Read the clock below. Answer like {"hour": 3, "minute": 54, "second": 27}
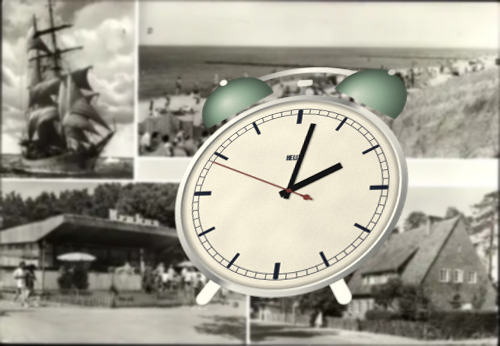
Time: {"hour": 2, "minute": 1, "second": 49}
